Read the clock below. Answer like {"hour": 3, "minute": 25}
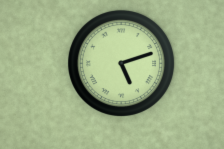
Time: {"hour": 5, "minute": 12}
